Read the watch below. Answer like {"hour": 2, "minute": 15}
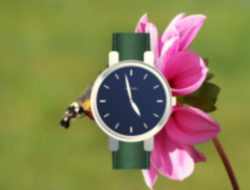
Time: {"hour": 4, "minute": 58}
